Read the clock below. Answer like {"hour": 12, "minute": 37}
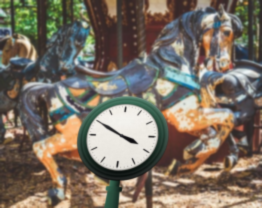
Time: {"hour": 3, "minute": 50}
